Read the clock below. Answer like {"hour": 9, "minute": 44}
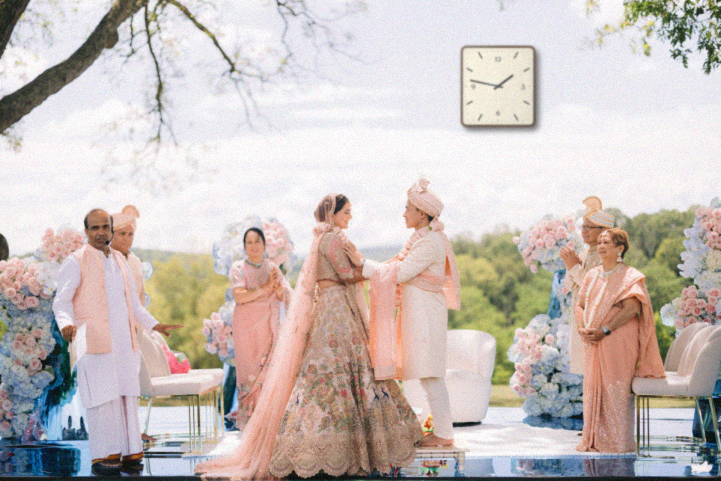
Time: {"hour": 1, "minute": 47}
